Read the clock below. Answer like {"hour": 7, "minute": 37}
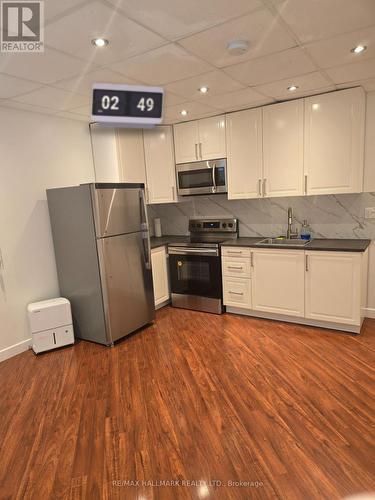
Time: {"hour": 2, "minute": 49}
